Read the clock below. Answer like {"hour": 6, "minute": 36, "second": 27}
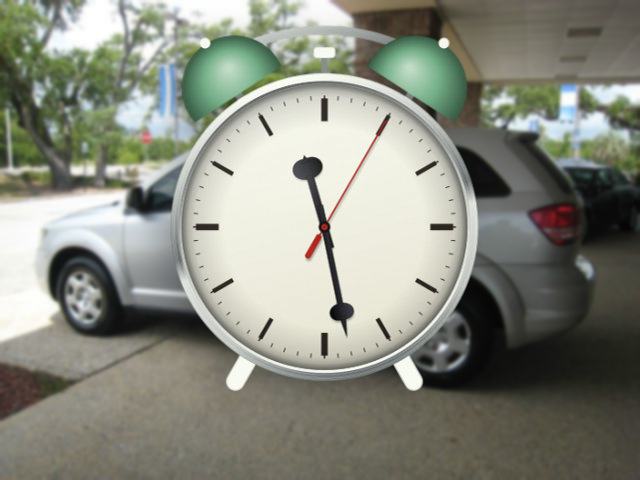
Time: {"hour": 11, "minute": 28, "second": 5}
